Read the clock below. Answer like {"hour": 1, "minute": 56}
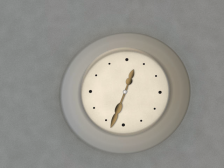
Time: {"hour": 12, "minute": 33}
